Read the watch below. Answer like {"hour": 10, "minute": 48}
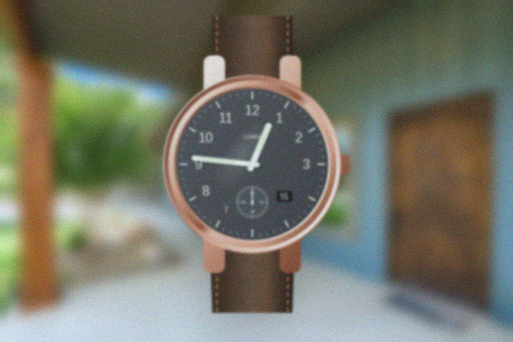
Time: {"hour": 12, "minute": 46}
